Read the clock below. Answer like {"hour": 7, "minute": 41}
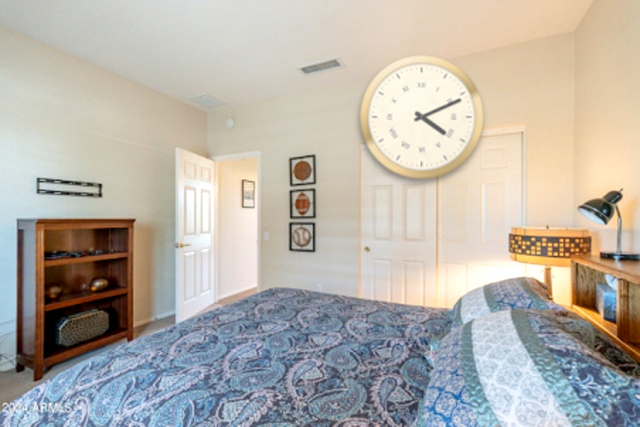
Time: {"hour": 4, "minute": 11}
